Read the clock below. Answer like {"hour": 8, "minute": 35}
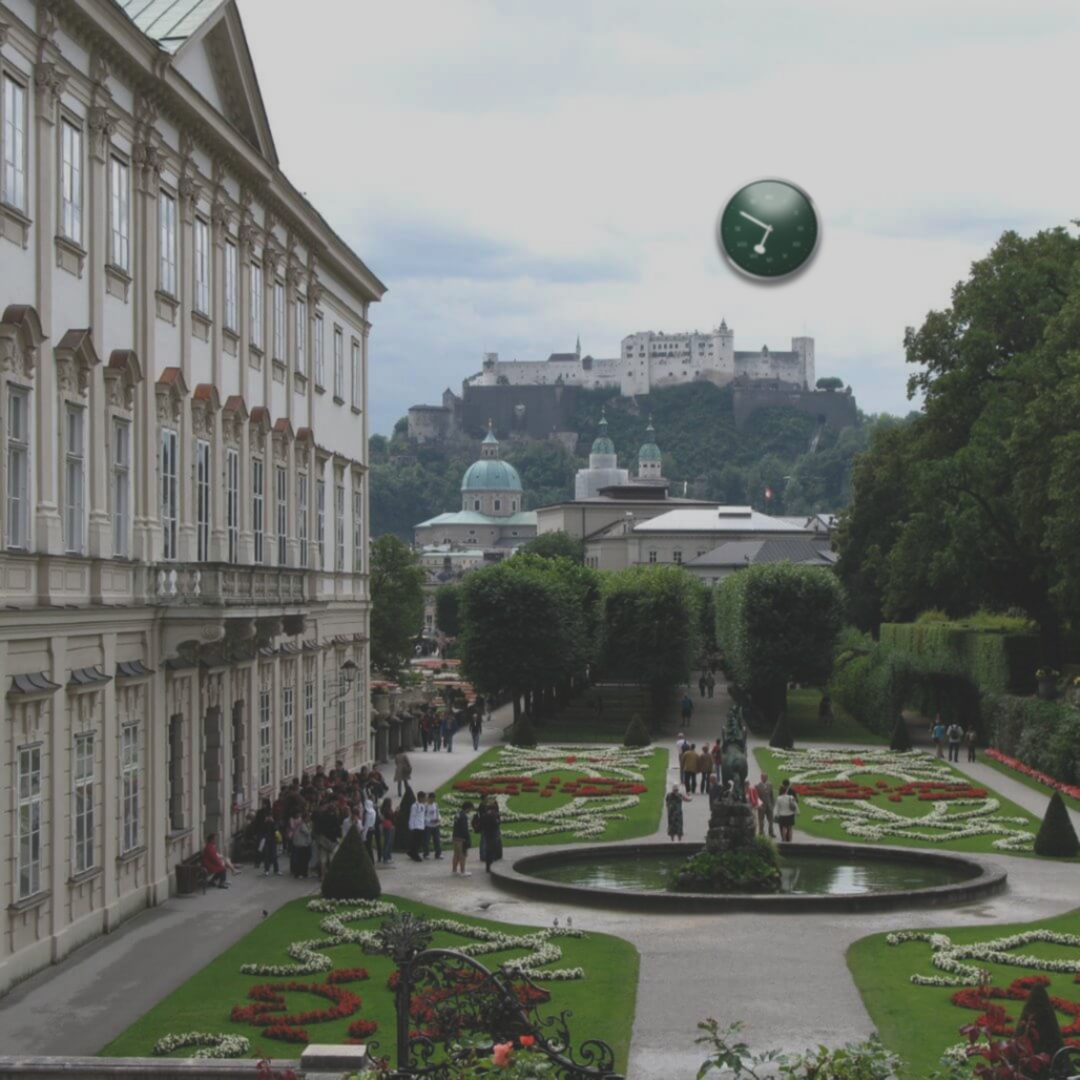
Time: {"hour": 6, "minute": 50}
